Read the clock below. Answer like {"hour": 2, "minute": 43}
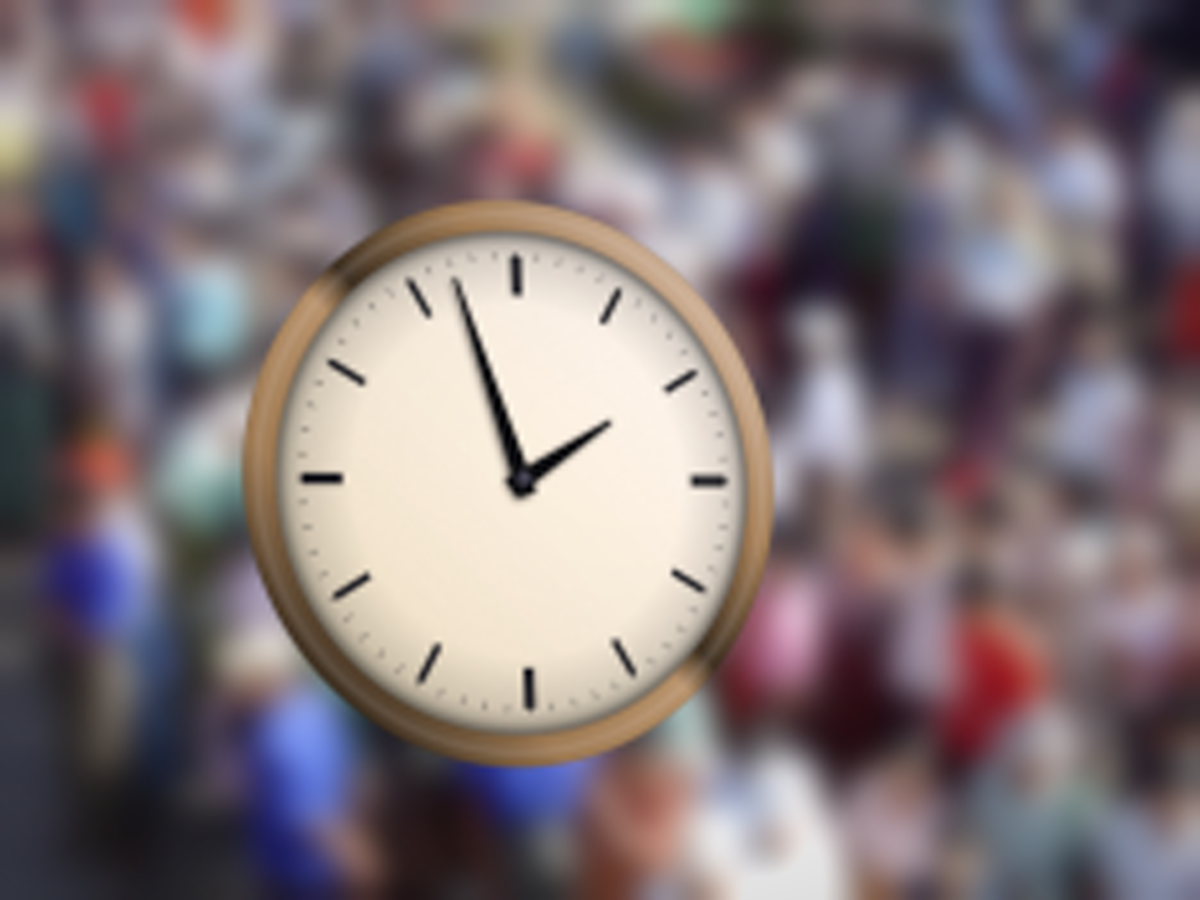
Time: {"hour": 1, "minute": 57}
